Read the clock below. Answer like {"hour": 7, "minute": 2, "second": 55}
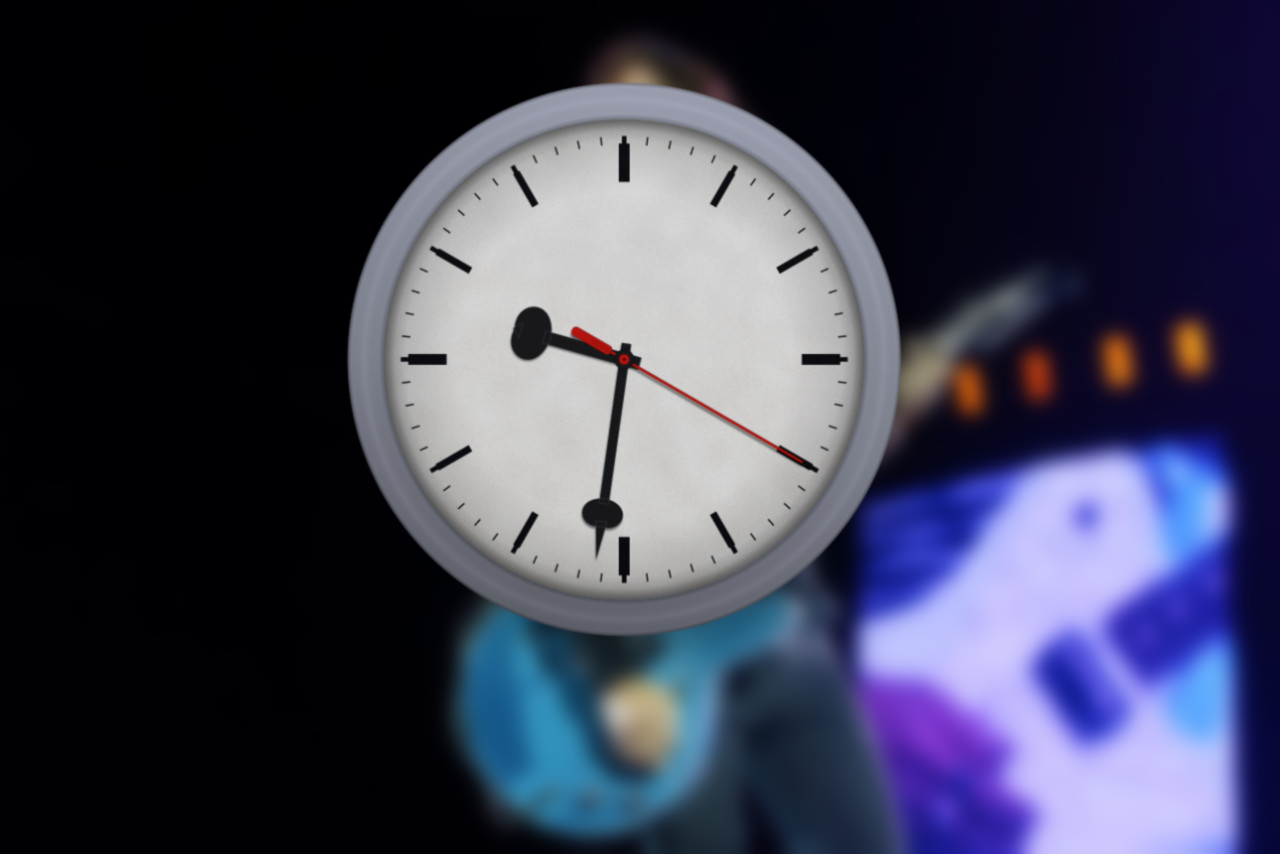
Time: {"hour": 9, "minute": 31, "second": 20}
